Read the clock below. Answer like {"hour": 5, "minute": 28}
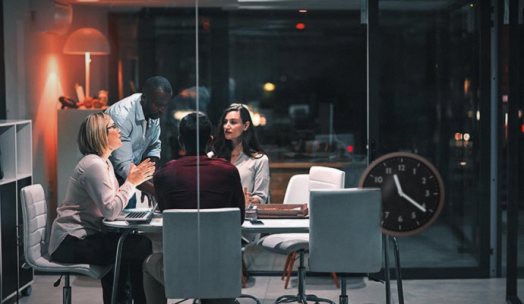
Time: {"hour": 11, "minute": 21}
